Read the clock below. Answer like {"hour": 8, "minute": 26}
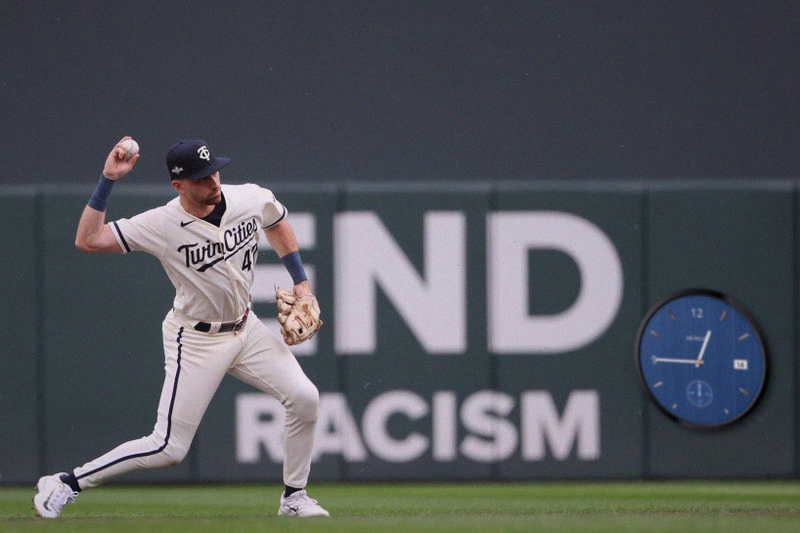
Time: {"hour": 12, "minute": 45}
